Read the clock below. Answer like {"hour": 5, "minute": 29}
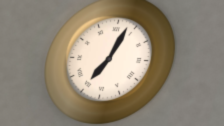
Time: {"hour": 7, "minute": 3}
